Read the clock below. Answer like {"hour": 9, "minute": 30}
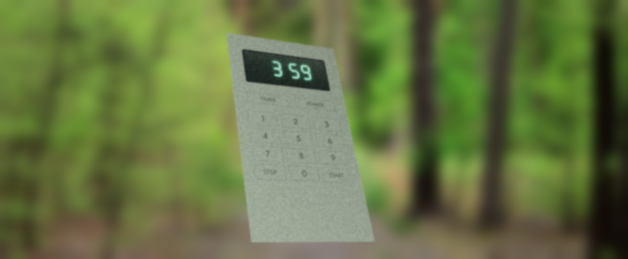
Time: {"hour": 3, "minute": 59}
